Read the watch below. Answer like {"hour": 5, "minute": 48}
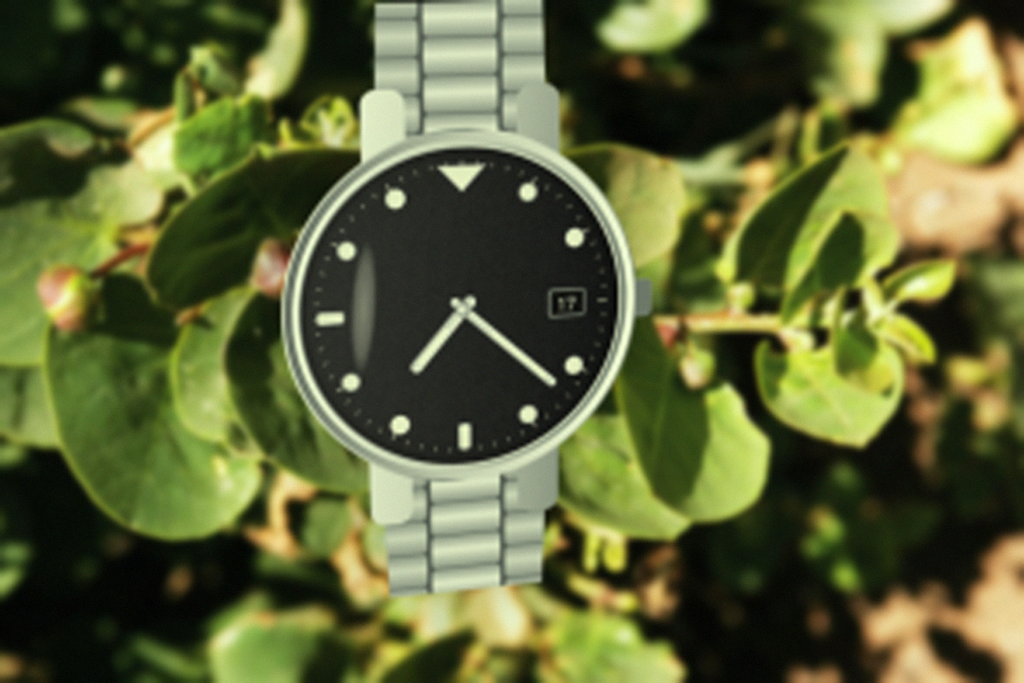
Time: {"hour": 7, "minute": 22}
